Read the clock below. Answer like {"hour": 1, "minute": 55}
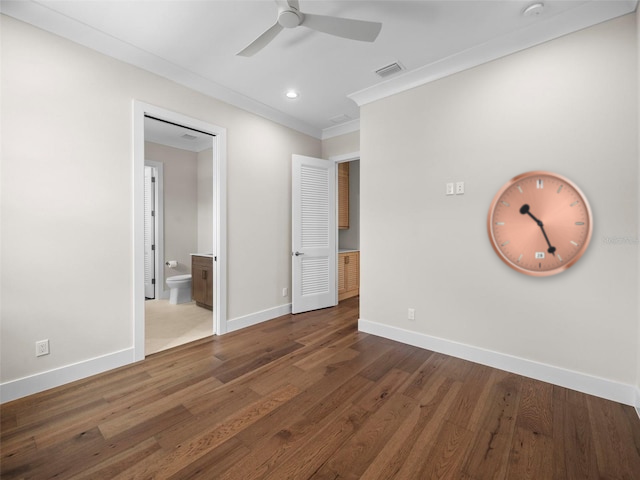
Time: {"hour": 10, "minute": 26}
